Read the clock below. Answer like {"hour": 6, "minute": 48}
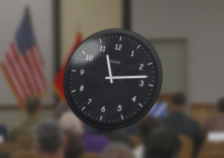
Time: {"hour": 11, "minute": 13}
